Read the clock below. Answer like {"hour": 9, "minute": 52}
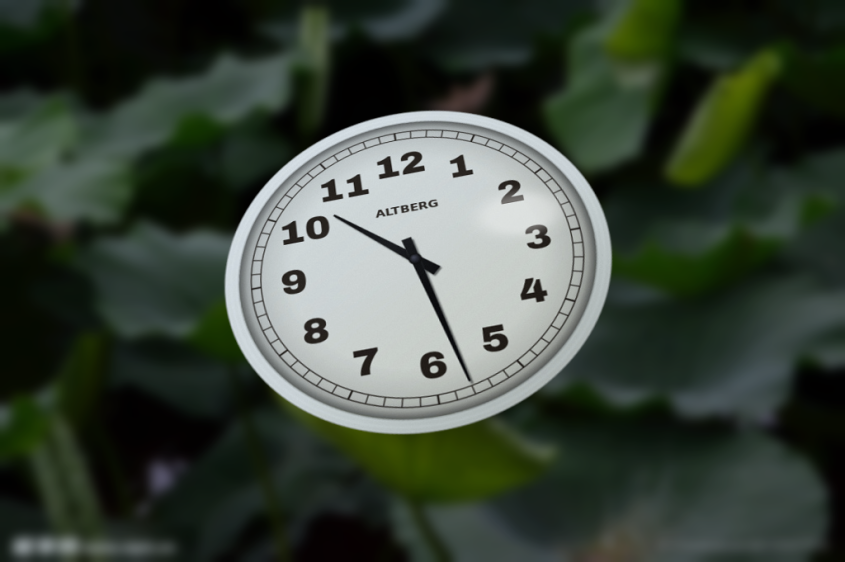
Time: {"hour": 10, "minute": 28}
